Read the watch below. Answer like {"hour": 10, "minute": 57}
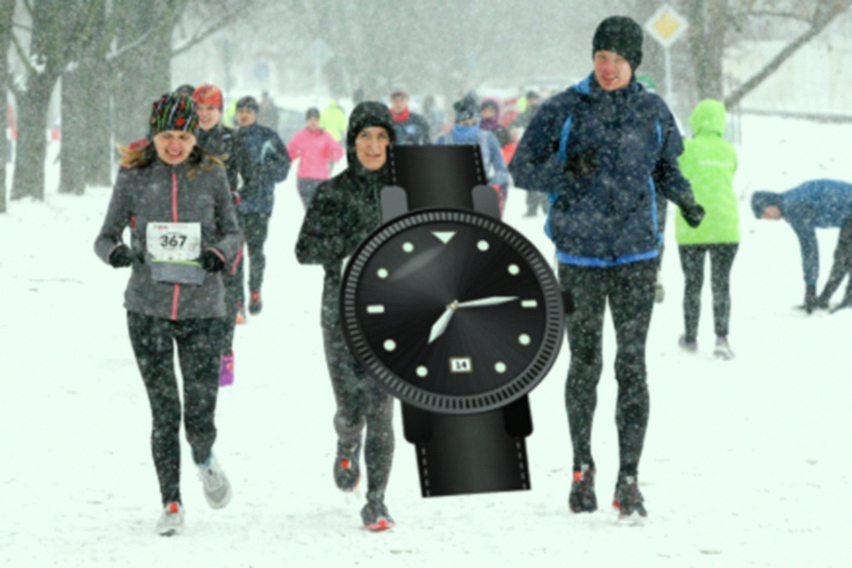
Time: {"hour": 7, "minute": 14}
